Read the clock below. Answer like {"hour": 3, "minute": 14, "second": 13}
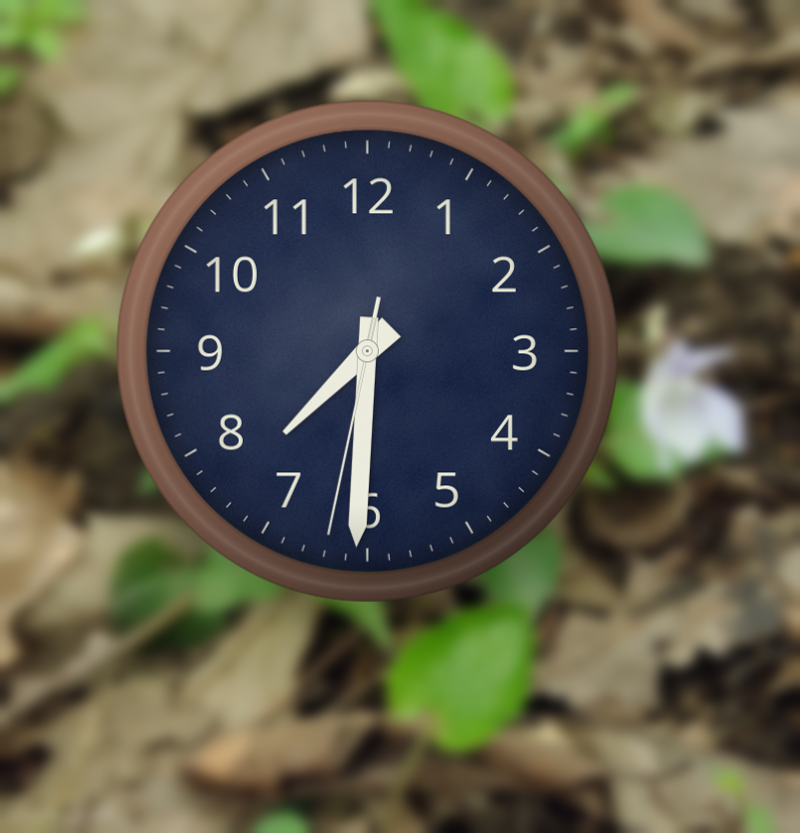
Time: {"hour": 7, "minute": 30, "second": 32}
